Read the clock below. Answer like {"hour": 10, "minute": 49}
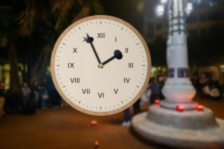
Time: {"hour": 1, "minute": 56}
